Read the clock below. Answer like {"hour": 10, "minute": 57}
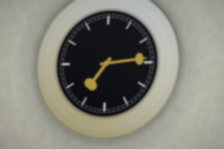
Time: {"hour": 7, "minute": 14}
